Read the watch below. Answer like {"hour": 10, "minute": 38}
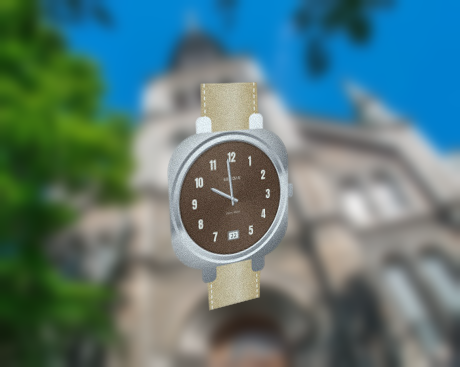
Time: {"hour": 9, "minute": 59}
